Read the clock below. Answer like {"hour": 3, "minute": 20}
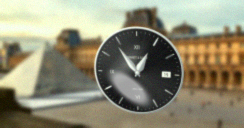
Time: {"hour": 12, "minute": 54}
